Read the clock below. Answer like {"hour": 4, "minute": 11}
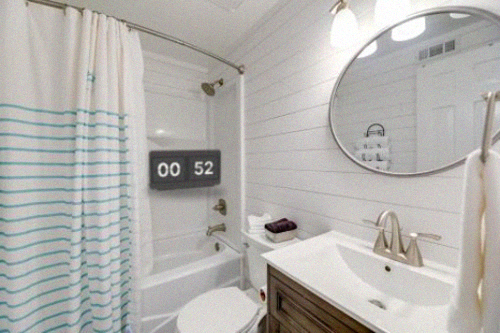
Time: {"hour": 0, "minute": 52}
